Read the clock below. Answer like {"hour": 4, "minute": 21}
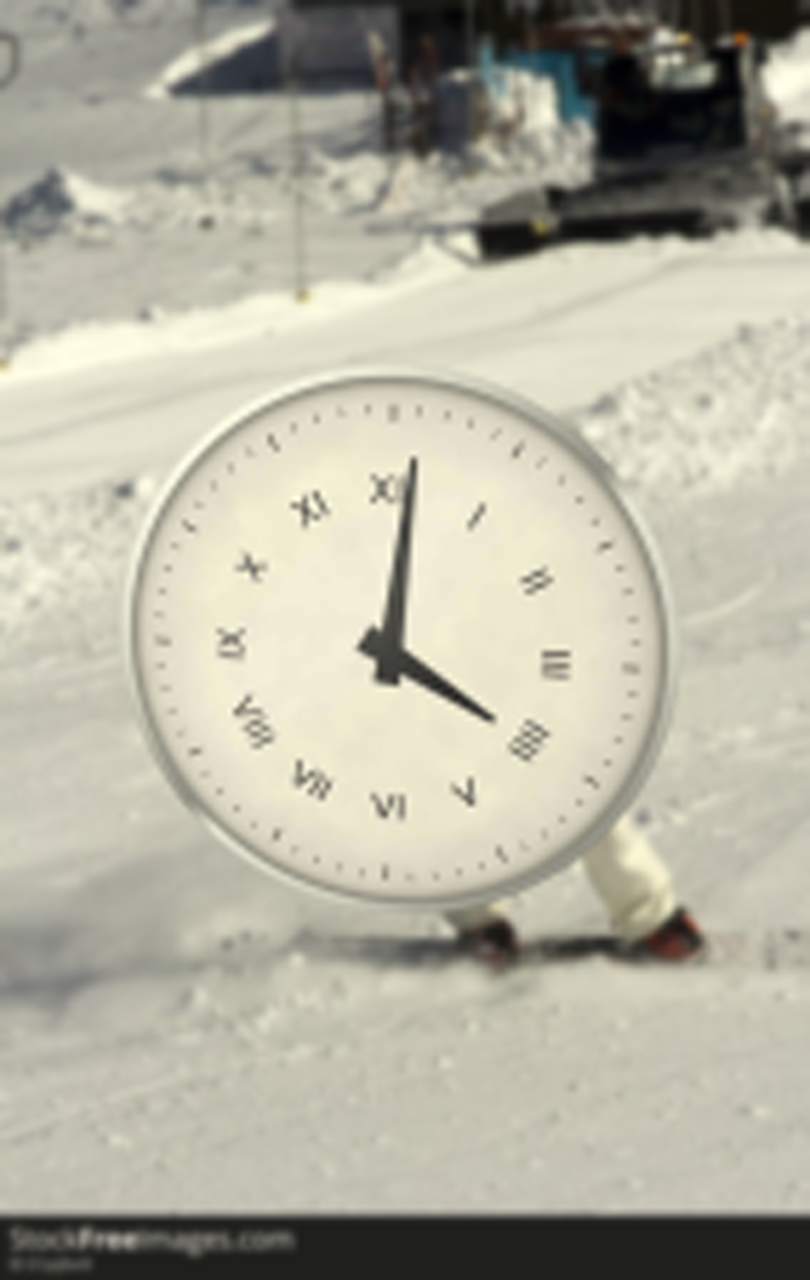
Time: {"hour": 4, "minute": 1}
